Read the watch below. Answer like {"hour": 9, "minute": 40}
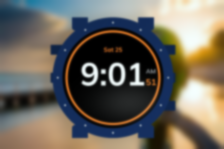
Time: {"hour": 9, "minute": 1}
